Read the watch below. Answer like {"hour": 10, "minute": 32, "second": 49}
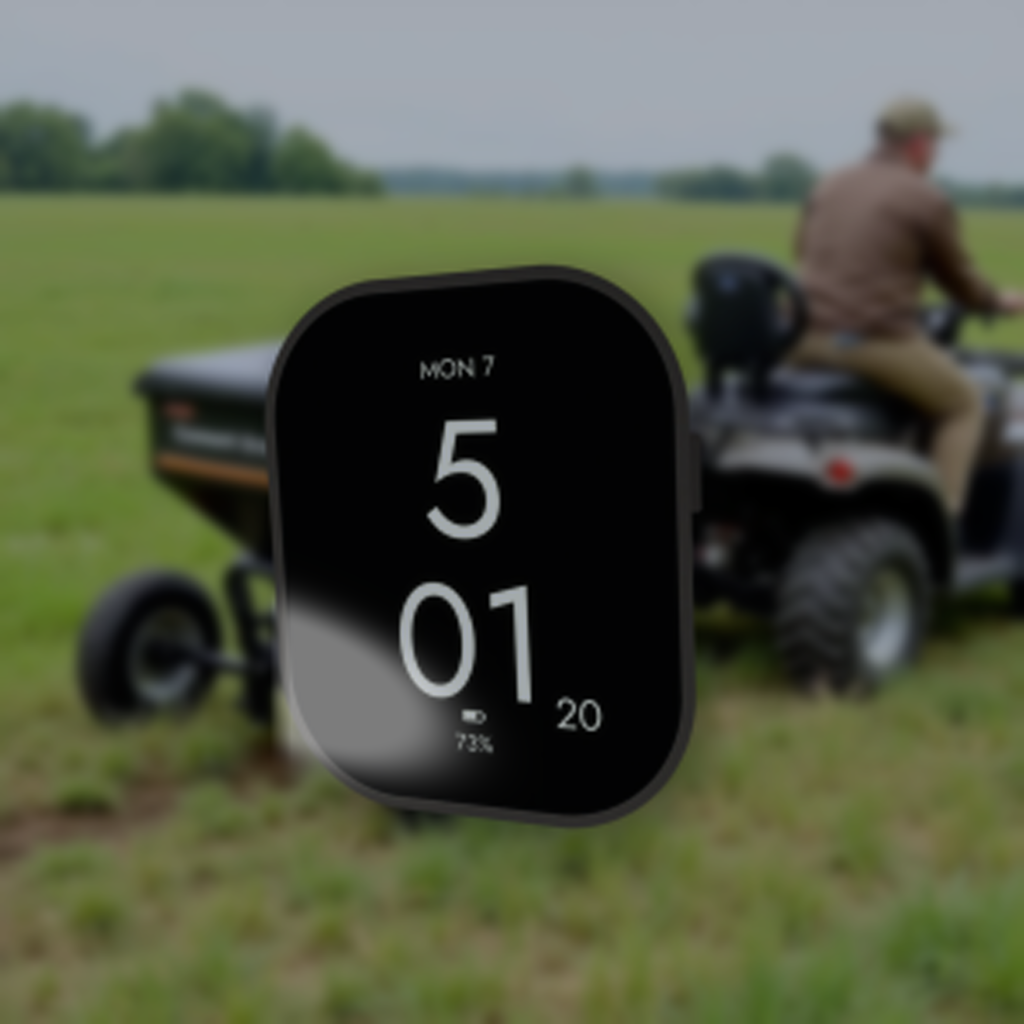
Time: {"hour": 5, "minute": 1, "second": 20}
